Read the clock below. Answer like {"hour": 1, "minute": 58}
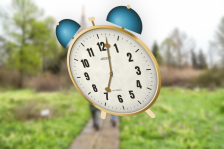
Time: {"hour": 7, "minute": 2}
